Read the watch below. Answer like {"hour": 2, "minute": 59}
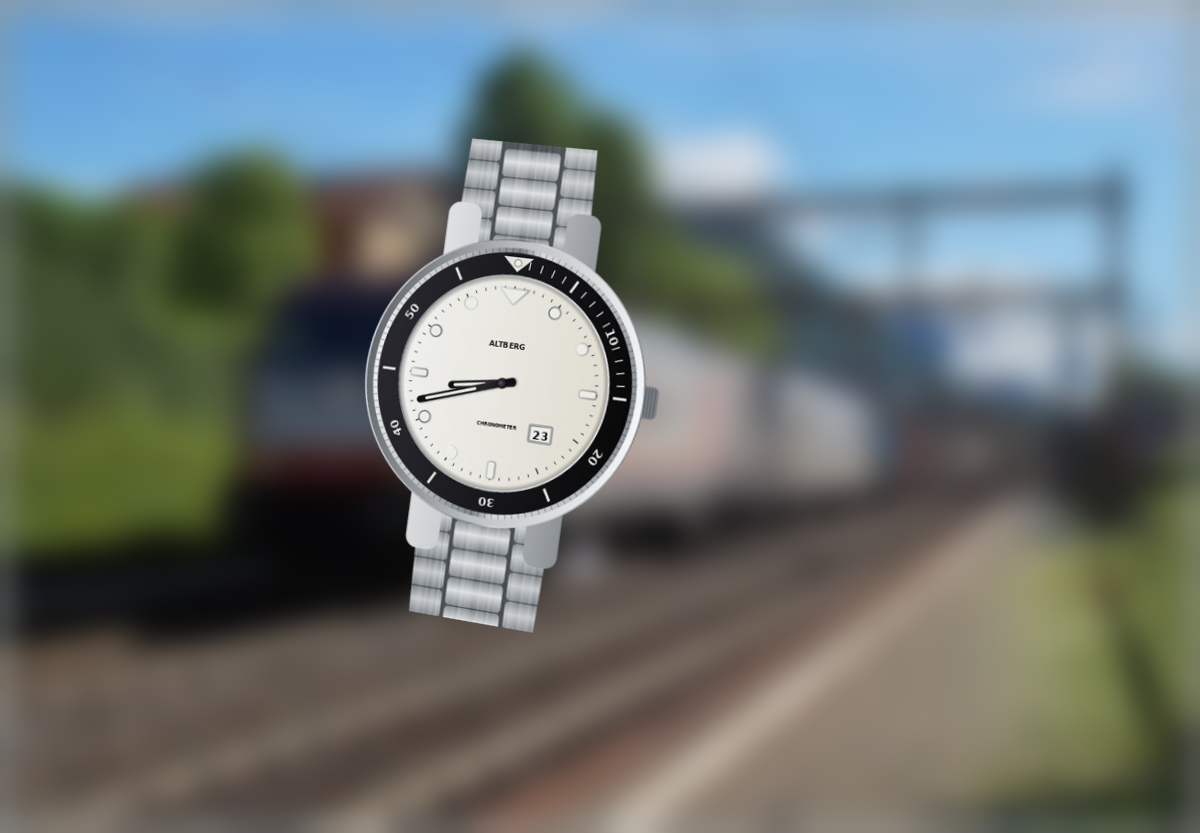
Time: {"hour": 8, "minute": 42}
